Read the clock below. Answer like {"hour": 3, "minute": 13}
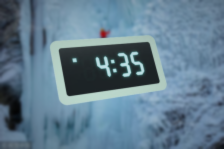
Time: {"hour": 4, "minute": 35}
